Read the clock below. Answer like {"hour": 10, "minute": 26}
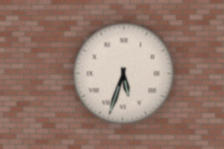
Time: {"hour": 5, "minute": 33}
